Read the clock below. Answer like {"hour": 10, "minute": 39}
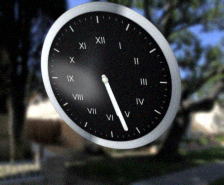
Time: {"hour": 5, "minute": 27}
